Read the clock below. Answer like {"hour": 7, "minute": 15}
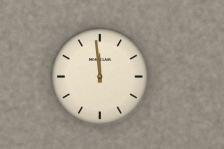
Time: {"hour": 11, "minute": 59}
